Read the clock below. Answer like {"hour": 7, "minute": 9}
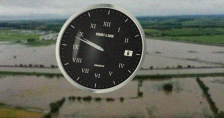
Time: {"hour": 9, "minute": 48}
